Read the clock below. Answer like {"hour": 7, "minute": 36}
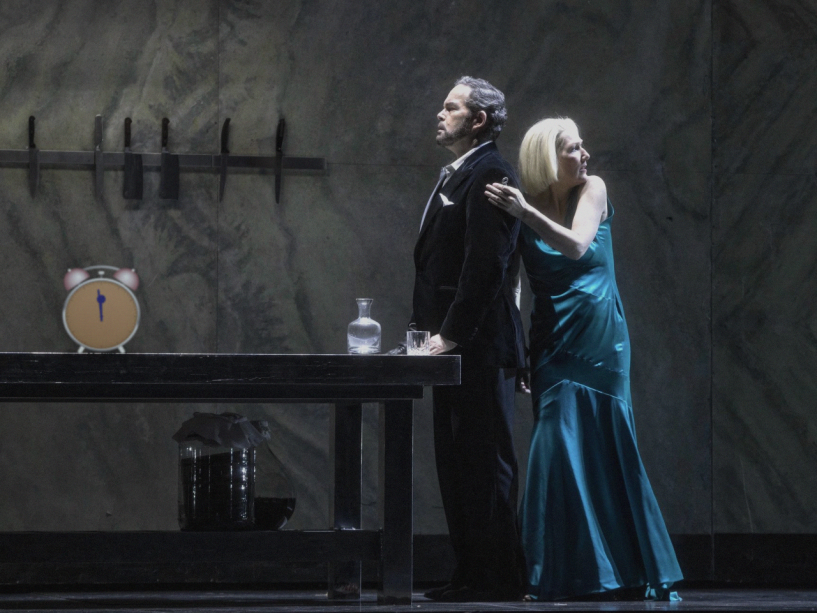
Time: {"hour": 11, "minute": 59}
